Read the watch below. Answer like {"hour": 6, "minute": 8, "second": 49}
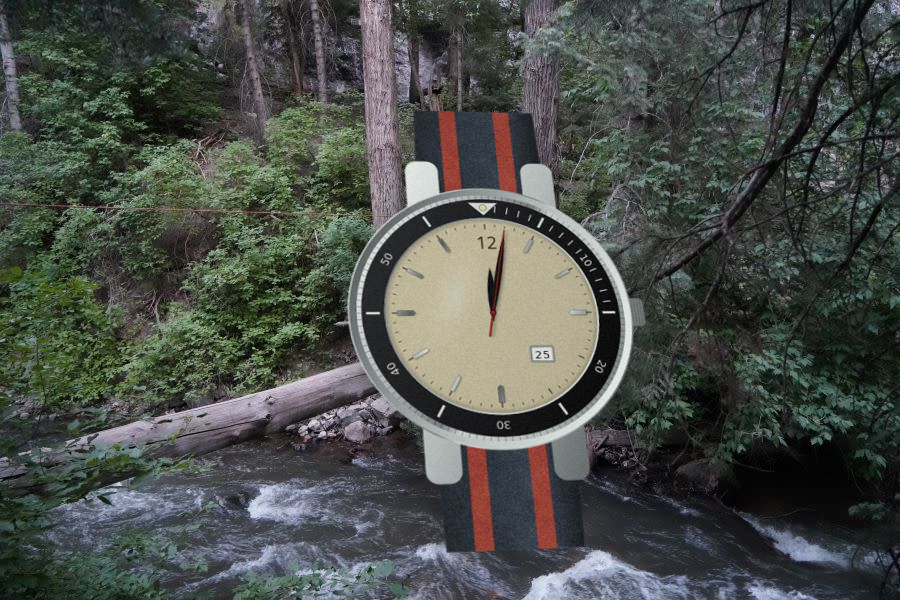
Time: {"hour": 12, "minute": 2, "second": 2}
